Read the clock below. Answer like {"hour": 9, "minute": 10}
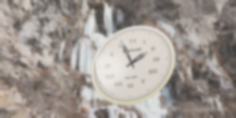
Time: {"hour": 1, "minute": 56}
